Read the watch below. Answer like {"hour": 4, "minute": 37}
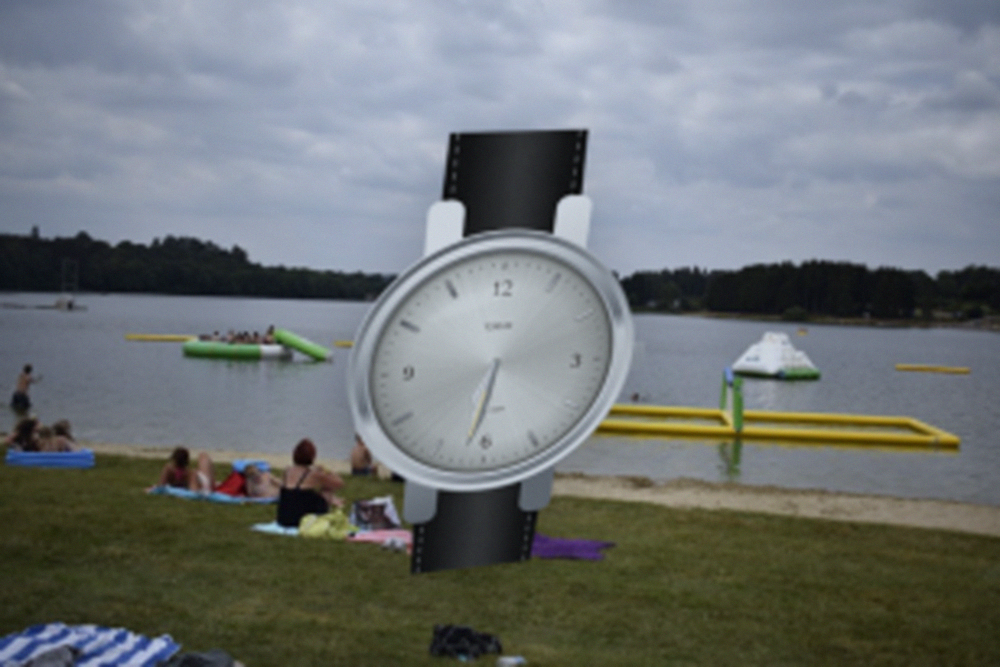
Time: {"hour": 6, "minute": 32}
